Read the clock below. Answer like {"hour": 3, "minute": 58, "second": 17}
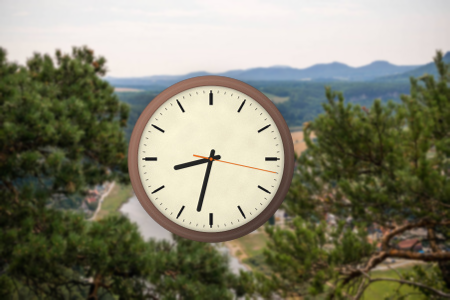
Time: {"hour": 8, "minute": 32, "second": 17}
